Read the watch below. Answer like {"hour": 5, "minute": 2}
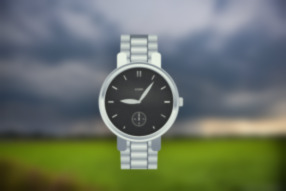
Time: {"hour": 9, "minute": 6}
